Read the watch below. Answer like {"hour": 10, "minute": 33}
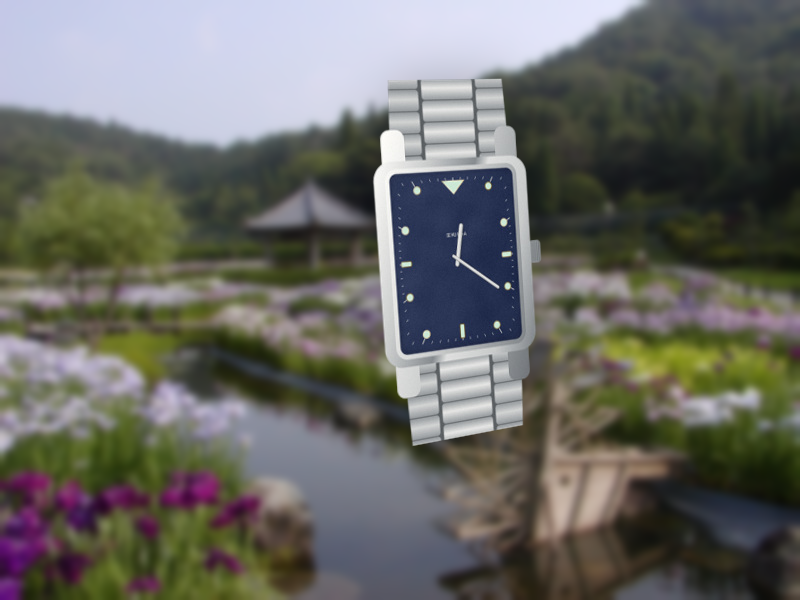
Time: {"hour": 12, "minute": 21}
